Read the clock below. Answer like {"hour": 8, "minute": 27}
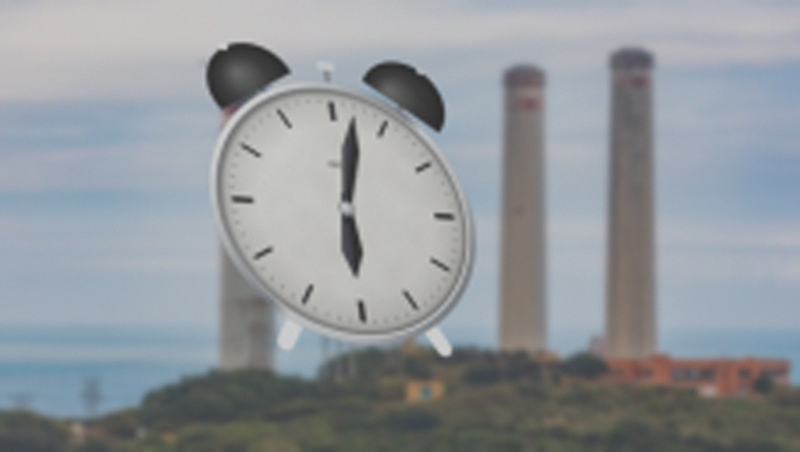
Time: {"hour": 6, "minute": 2}
